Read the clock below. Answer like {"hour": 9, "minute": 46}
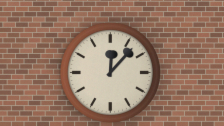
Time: {"hour": 12, "minute": 7}
